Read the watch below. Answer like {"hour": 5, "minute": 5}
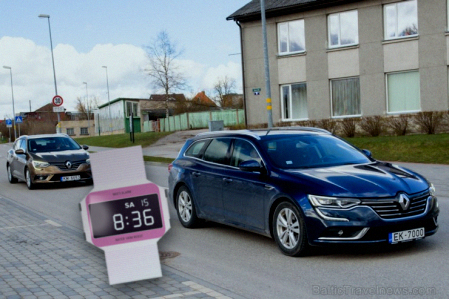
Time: {"hour": 8, "minute": 36}
